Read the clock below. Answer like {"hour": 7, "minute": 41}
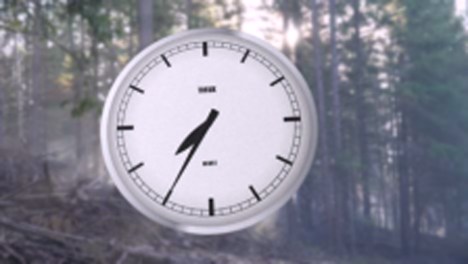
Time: {"hour": 7, "minute": 35}
